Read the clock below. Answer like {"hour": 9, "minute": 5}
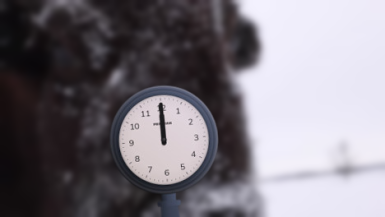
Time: {"hour": 12, "minute": 0}
